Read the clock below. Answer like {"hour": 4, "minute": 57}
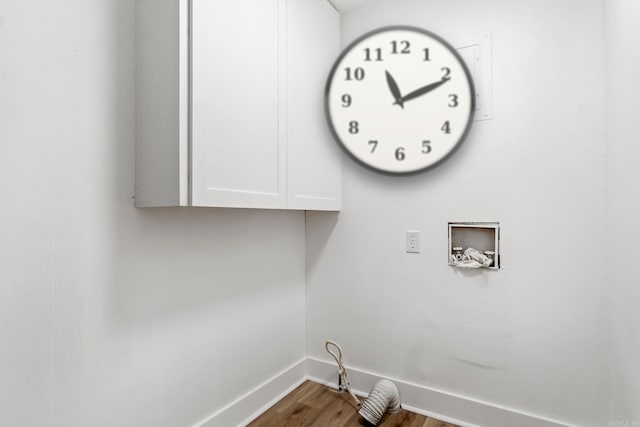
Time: {"hour": 11, "minute": 11}
